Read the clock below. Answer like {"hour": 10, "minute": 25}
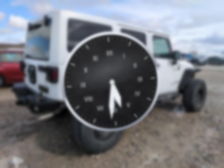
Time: {"hour": 5, "minute": 31}
